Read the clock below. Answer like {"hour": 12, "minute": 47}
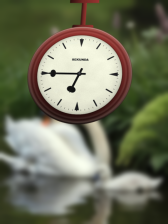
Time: {"hour": 6, "minute": 45}
